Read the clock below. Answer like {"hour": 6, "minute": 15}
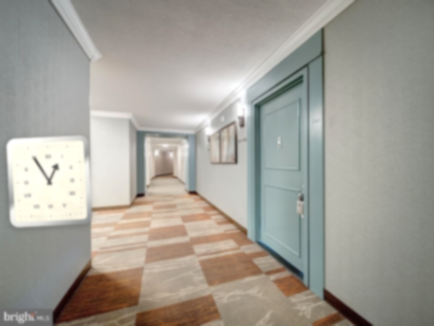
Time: {"hour": 12, "minute": 55}
